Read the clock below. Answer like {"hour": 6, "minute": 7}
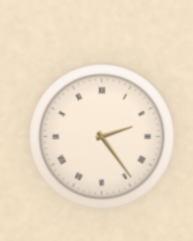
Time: {"hour": 2, "minute": 24}
